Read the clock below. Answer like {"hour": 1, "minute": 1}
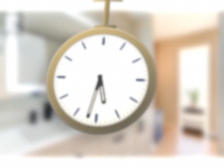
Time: {"hour": 5, "minute": 32}
